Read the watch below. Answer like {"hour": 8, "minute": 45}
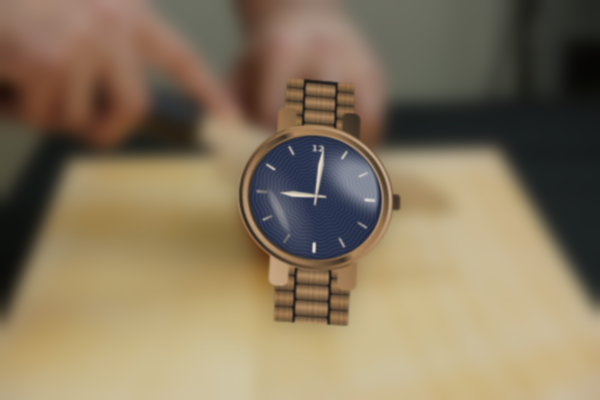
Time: {"hour": 9, "minute": 1}
